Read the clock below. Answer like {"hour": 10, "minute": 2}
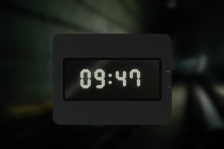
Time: {"hour": 9, "minute": 47}
